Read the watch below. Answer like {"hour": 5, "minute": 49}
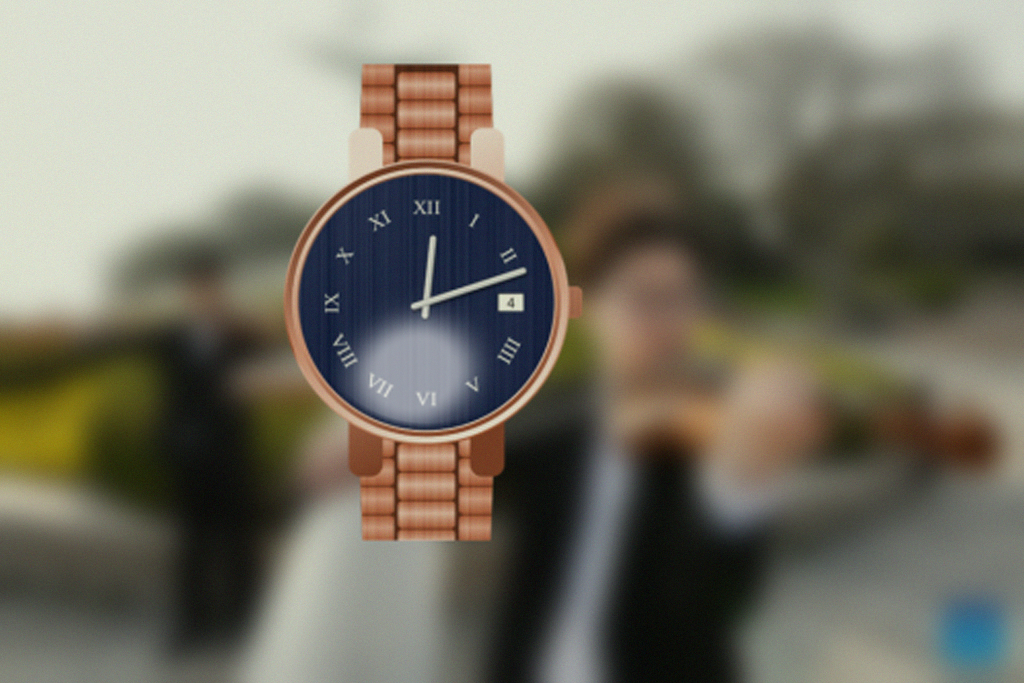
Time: {"hour": 12, "minute": 12}
